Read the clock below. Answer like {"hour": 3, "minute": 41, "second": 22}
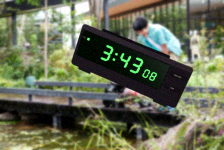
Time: {"hour": 3, "minute": 43, "second": 8}
